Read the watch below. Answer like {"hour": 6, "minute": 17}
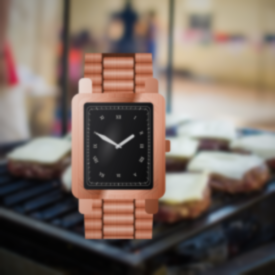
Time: {"hour": 1, "minute": 50}
